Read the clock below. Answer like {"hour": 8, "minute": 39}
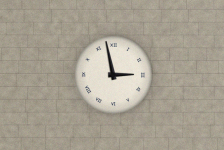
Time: {"hour": 2, "minute": 58}
